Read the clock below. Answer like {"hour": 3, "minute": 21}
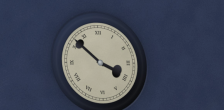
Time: {"hour": 3, "minute": 52}
